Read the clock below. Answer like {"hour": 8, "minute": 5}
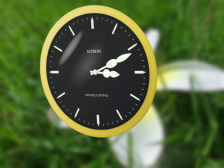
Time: {"hour": 3, "minute": 11}
